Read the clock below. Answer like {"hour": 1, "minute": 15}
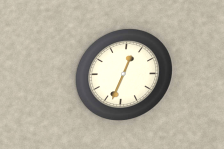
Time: {"hour": 12, "minute": 33}
